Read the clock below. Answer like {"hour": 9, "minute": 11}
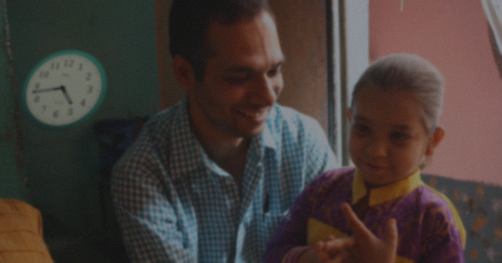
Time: {"hour": 4, "minute": 43}
